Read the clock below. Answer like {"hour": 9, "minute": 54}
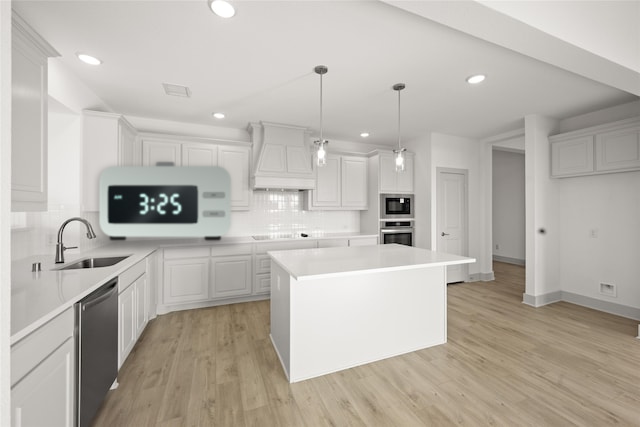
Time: {"hour": 3, "minute": 25}
